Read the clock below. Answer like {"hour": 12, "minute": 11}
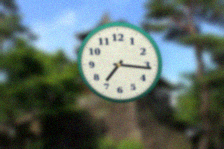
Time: {"hour": 7, "minute": 16}
